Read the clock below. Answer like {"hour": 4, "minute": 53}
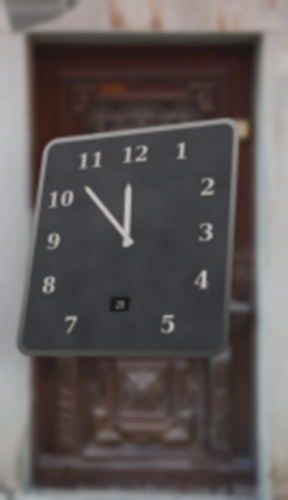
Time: {"hour": 11, "minute": 53}
